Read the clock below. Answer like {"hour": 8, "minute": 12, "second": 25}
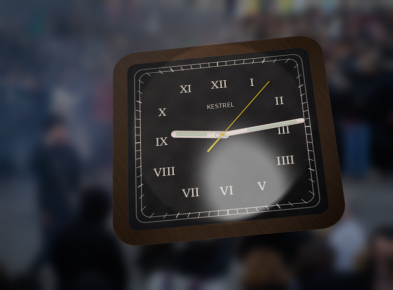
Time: {"hour": 9, "minute": 14, "second": 7}
